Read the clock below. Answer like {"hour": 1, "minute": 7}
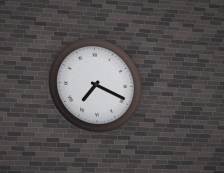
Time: {"hour": 7, "minute": 19}
